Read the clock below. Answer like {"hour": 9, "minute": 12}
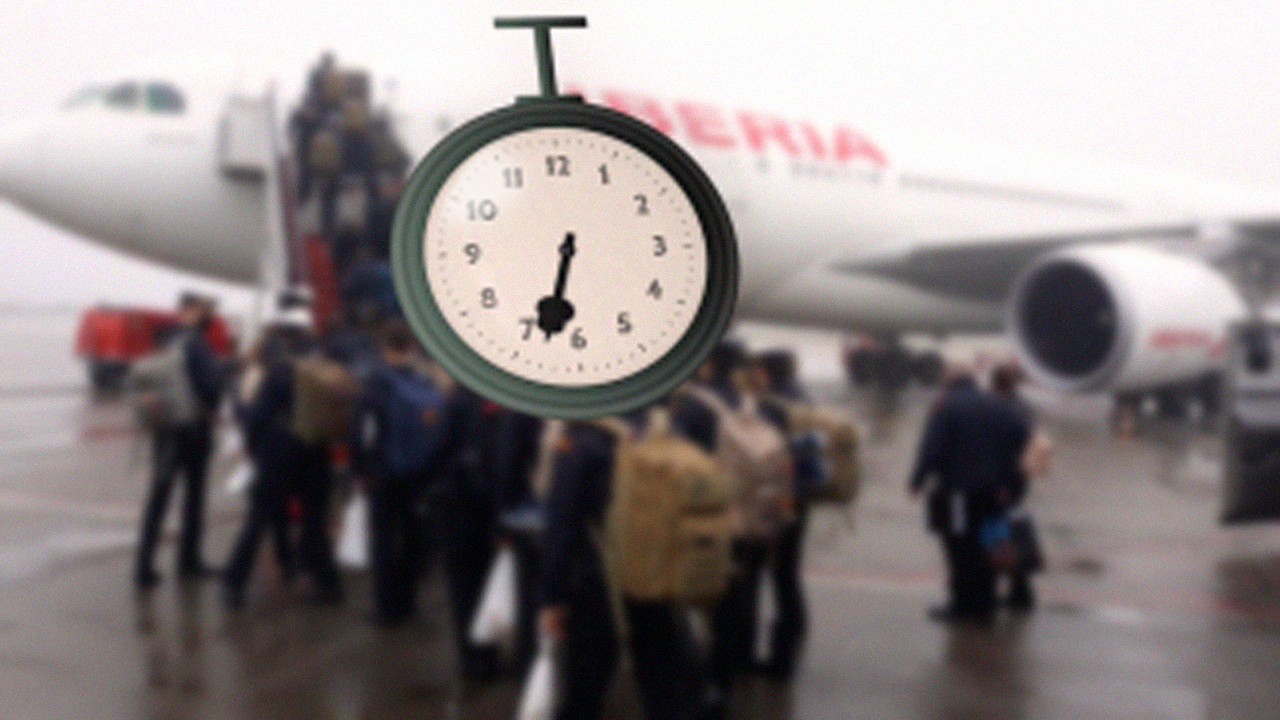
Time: {"hour": 6, "minute": 33}
